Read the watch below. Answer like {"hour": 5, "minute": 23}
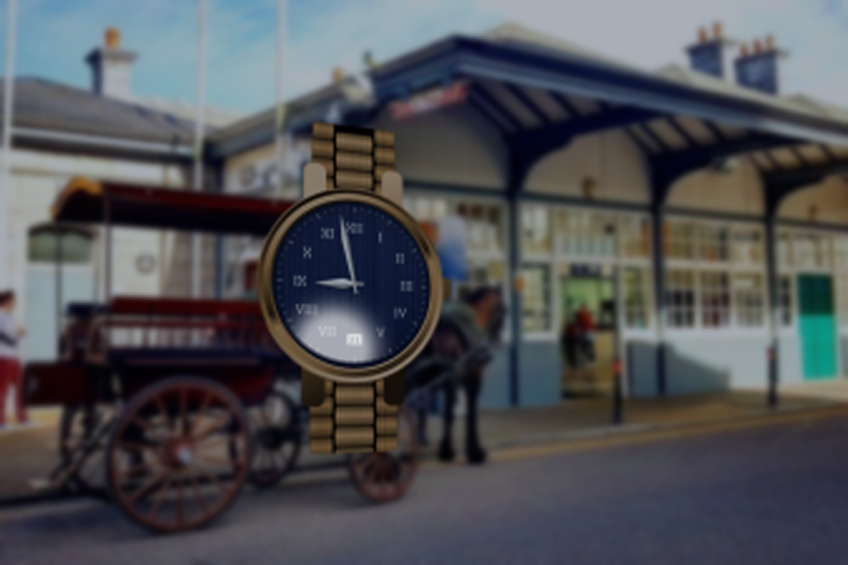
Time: {"hour": 8, "minute": 58}
